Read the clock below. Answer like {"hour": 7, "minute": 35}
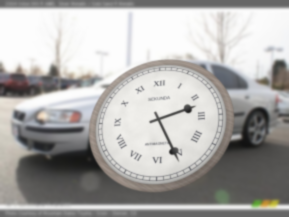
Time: {"hour": 2, "minute": 26}
